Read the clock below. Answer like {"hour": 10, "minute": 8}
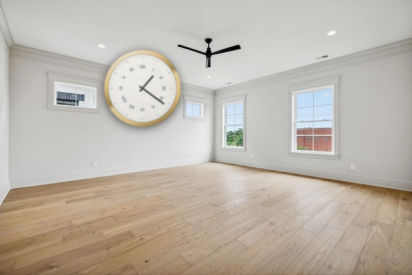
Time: {"hour": 1, "minute": 21}
